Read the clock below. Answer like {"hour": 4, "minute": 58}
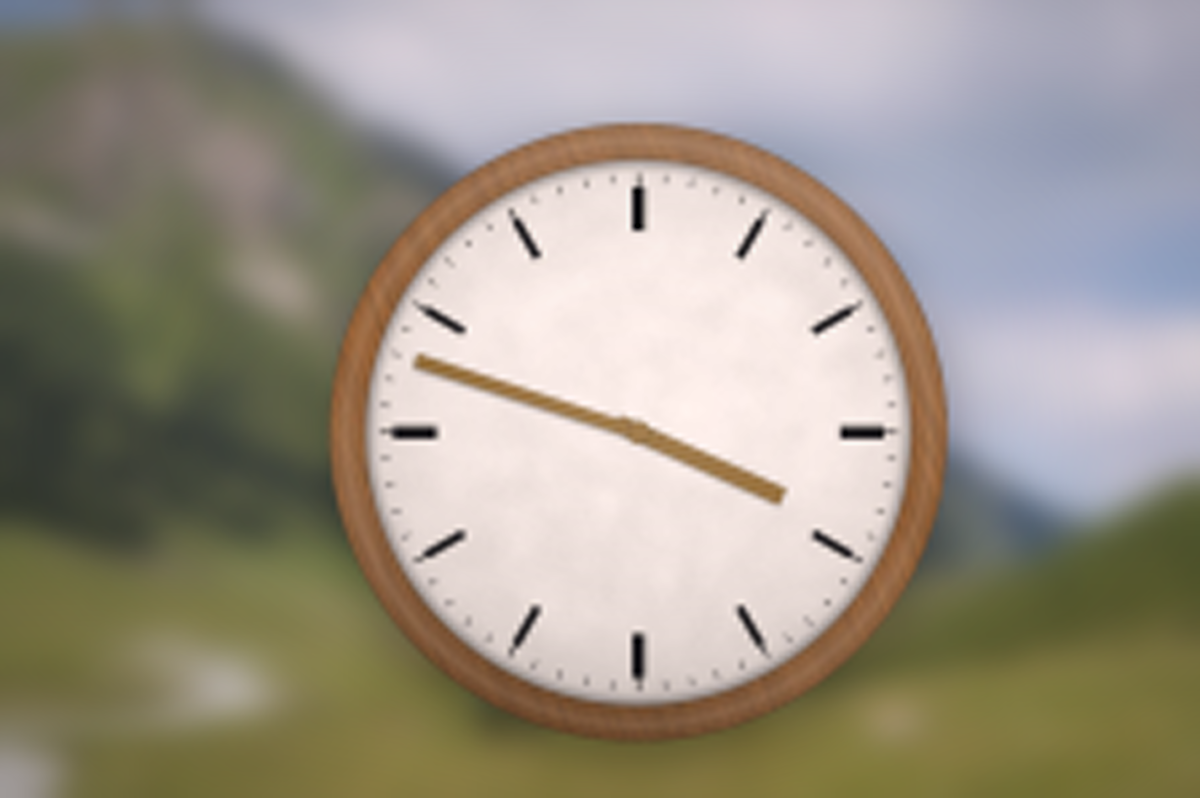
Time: {"hour": 3, "minute": 48}
